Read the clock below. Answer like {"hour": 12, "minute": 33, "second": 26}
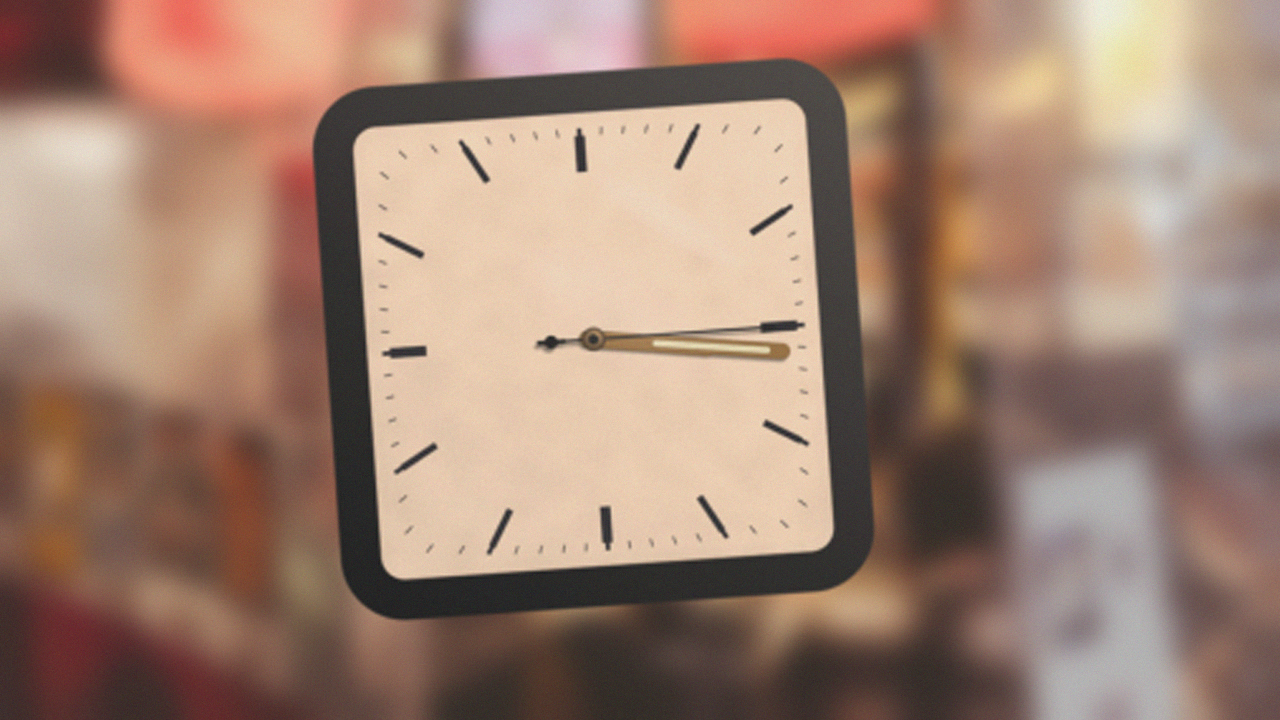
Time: {"hour": 3, "minute": 16, "second": 15}
